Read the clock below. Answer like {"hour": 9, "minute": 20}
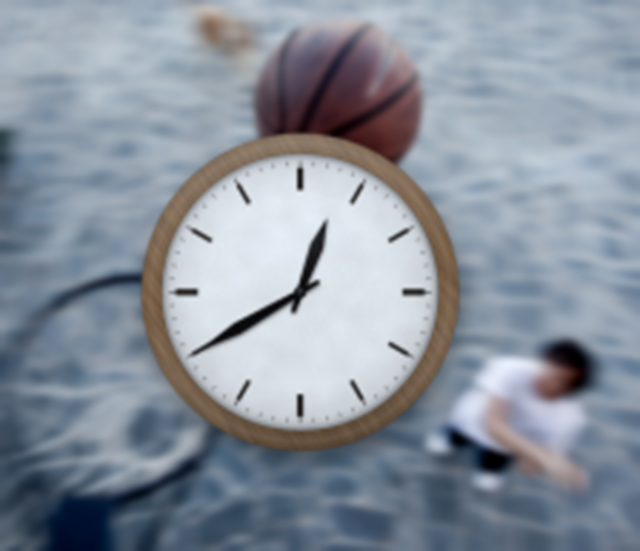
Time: {"hour": 12, "minute": 40}
